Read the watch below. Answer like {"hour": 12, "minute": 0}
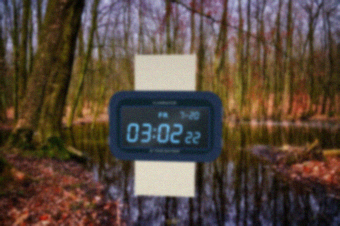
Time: {"hour": 3, "minute": 2}
